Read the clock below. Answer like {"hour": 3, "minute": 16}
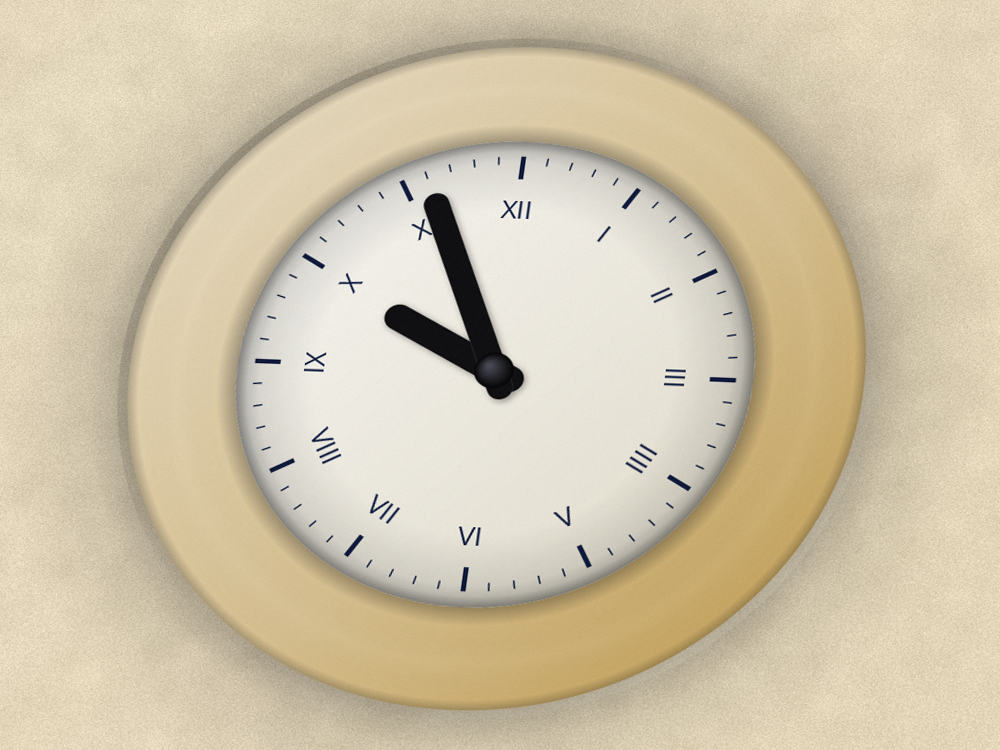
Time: {"hour": 9, "minute": 56}
